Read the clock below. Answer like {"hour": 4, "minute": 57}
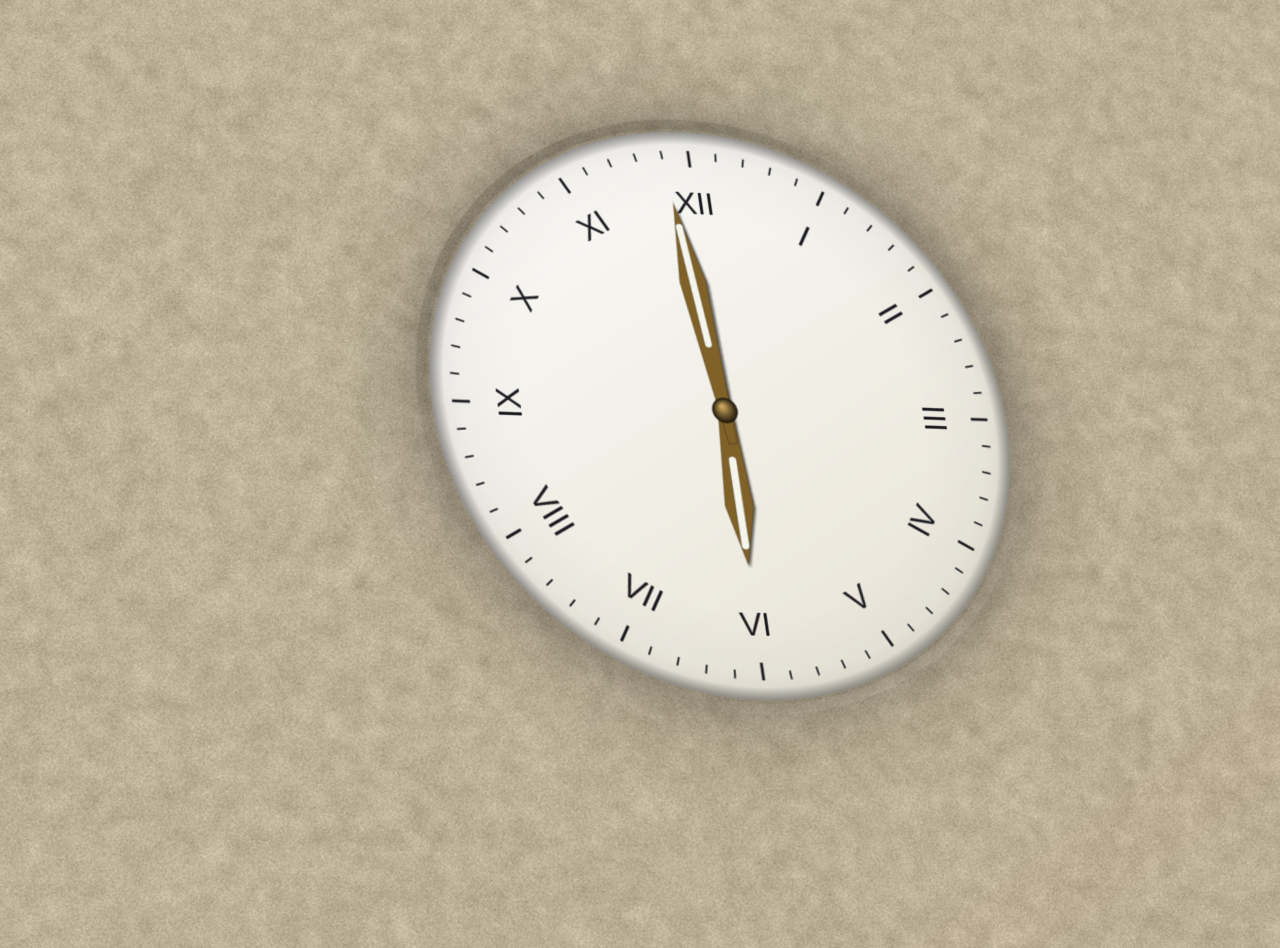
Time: {"hour": 5, "minute": 59}
